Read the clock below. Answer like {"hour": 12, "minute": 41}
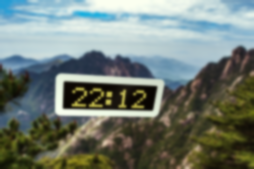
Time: {"hour": 22, "minute": 12}
